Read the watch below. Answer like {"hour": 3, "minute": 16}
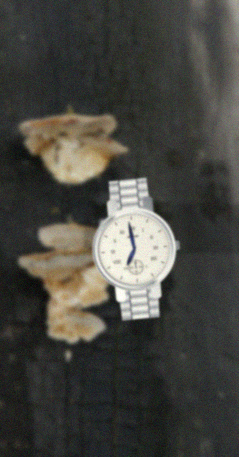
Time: {"hour": 6, "minute": 59}
